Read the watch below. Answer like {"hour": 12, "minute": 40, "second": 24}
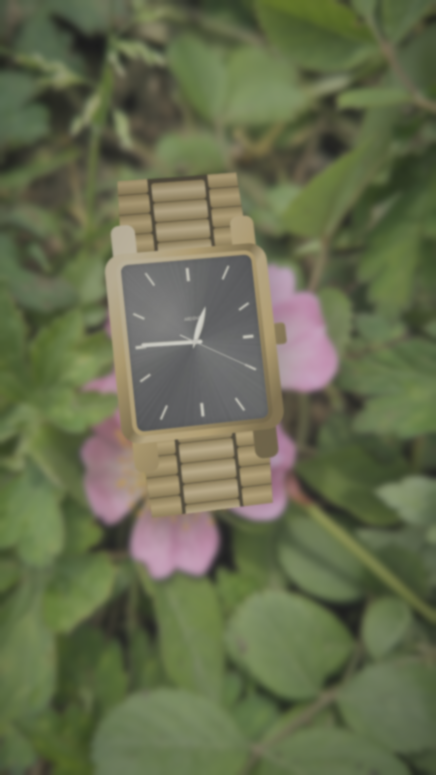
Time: {"hour": 12, "minute": 45, "second": 20}
